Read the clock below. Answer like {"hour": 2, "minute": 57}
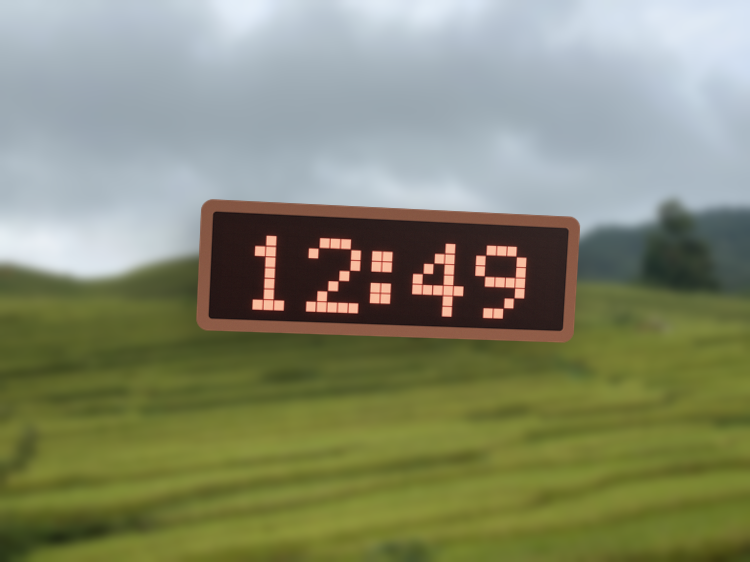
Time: {"hour": 12, "minute": 49}
